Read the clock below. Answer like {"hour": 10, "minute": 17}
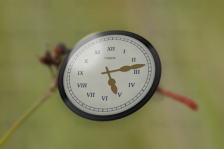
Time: {"hour": 5, "minute": 13}
